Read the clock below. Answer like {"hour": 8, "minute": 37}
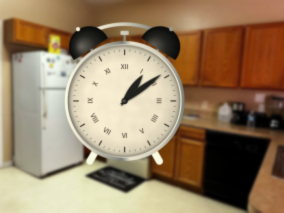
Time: {"hour": 1, "minute": 9}
